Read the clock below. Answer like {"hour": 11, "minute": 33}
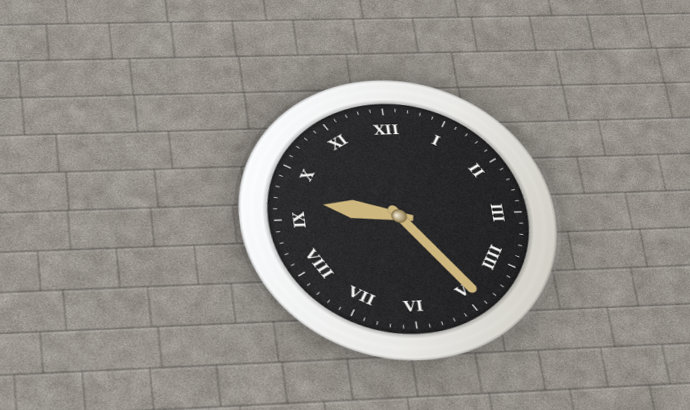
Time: {"hour": 9, "minute": 24}
